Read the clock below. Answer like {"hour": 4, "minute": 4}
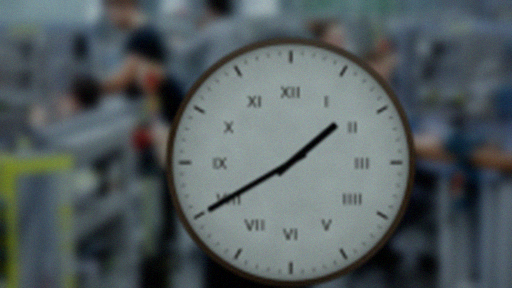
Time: {"hour": 1, "minute": 40}
